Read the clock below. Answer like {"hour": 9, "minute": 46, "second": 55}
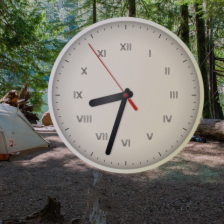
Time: {"hour": 8, "minute": 32, "second": 54}
